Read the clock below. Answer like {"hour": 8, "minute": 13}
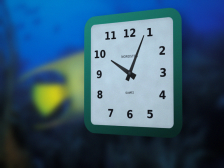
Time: {"hour": 10, "minute": 4}
